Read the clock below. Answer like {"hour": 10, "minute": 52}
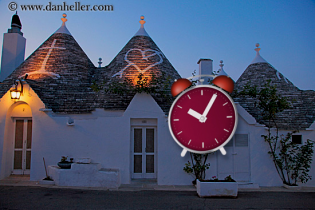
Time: {"hour": 10, "minute": 5}
